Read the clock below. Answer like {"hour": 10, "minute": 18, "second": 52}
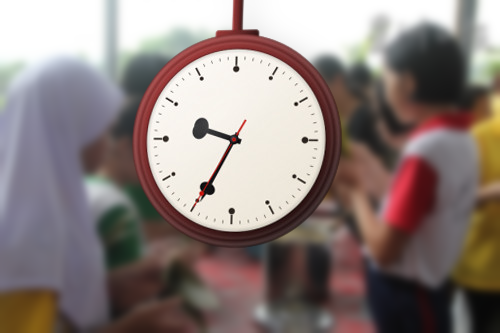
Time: {"hour": 9, "minute": 34, "second": 35}
